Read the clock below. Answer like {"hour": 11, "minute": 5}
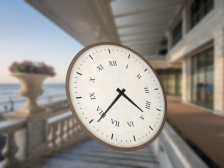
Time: {"hour": 4, "minute": 39}
